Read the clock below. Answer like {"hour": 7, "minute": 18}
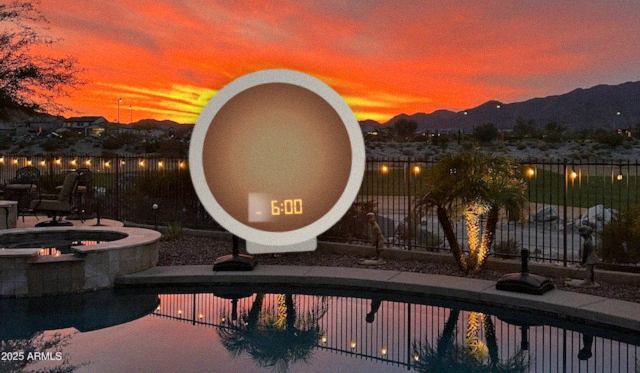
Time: {"hour": 6, "minute": 0}
